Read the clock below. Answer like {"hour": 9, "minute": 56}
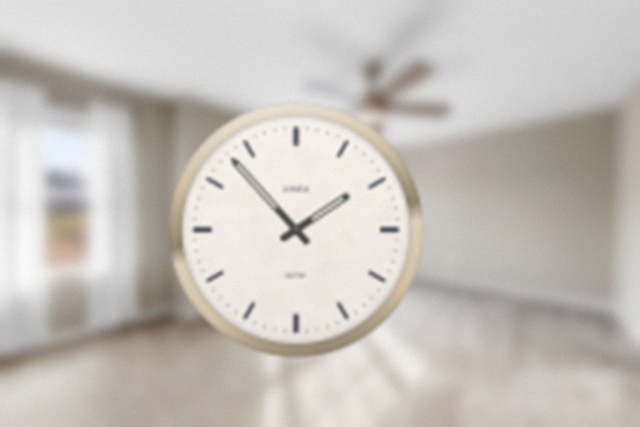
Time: {"hour": 1, "minute": 53}
